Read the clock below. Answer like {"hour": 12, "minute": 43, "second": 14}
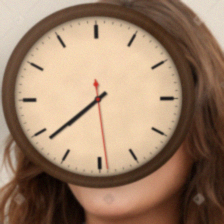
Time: {"hour": 7, "minute": 38, "second": 29}
